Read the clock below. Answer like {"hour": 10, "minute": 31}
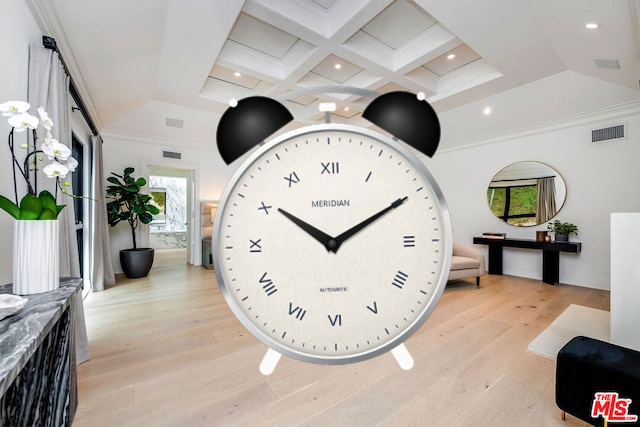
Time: {"hour": 10, "minute": 10}
